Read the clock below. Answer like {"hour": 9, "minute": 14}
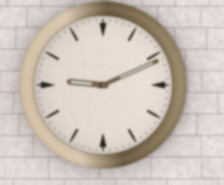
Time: {"hour": 9, "minute": 11}
